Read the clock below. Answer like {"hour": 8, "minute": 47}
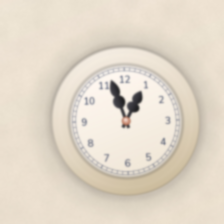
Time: {"hour": 12, "minute": 57}
